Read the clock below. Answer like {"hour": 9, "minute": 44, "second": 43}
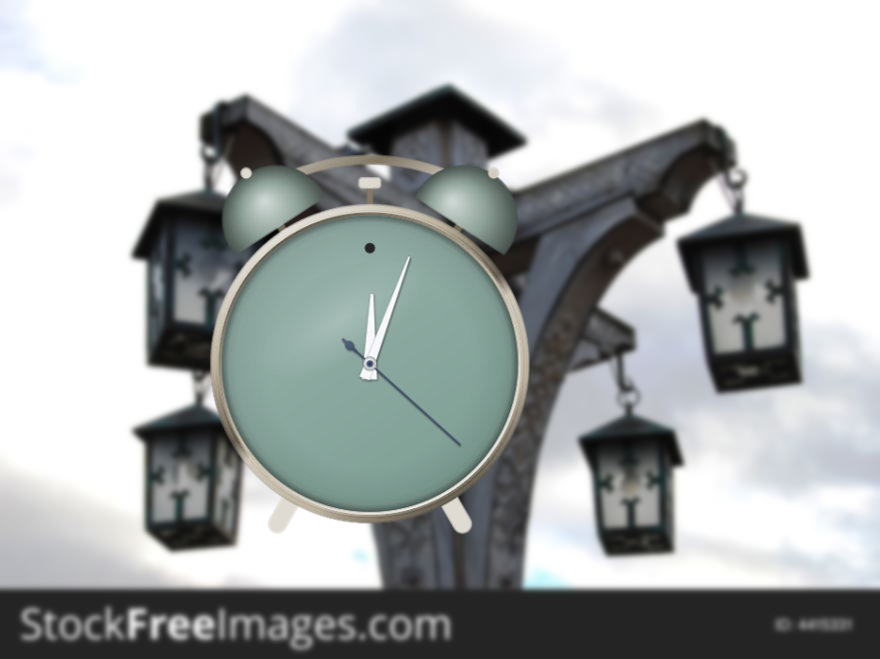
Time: {"hour": 12, "minute": 3, "second": 22}
